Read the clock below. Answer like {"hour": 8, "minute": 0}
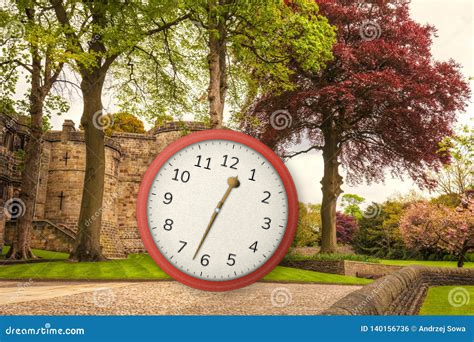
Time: {"hour": 12, "minute": 32}
